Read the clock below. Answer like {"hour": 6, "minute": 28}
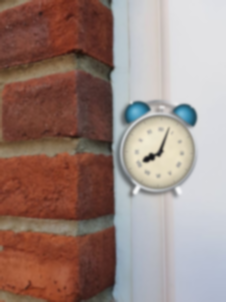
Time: {"hour": 8, "minute": 3}
